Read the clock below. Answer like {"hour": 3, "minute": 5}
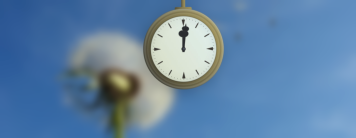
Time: {"hour": 12, "minute": 1}
